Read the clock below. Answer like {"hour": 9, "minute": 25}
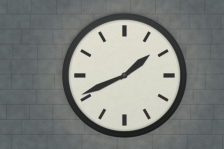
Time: {"hour": 1, "minute": 41}
